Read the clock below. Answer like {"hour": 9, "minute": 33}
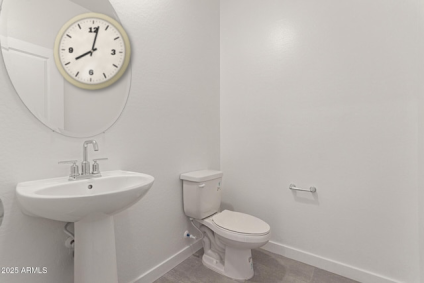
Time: {"hour": 8, "minute": 2}
